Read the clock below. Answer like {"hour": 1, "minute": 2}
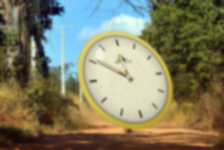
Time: {"hour": 11, "minute": 51}
